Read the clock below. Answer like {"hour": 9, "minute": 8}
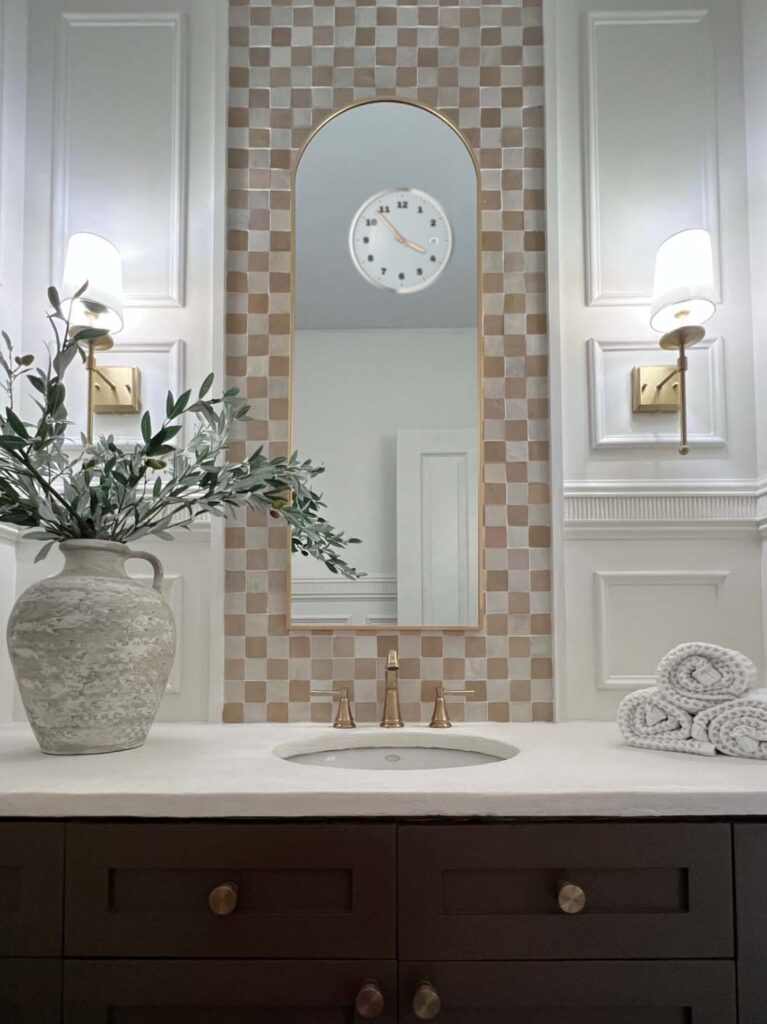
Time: {"hour": 3, "minute": 53}
